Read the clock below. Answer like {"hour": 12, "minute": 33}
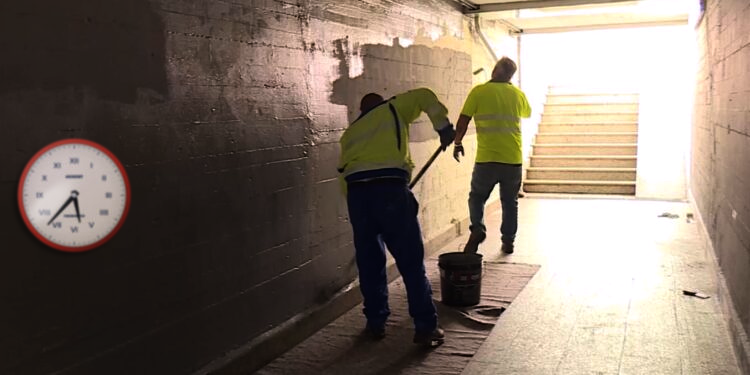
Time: {"hour": 5, "minute": 37}
